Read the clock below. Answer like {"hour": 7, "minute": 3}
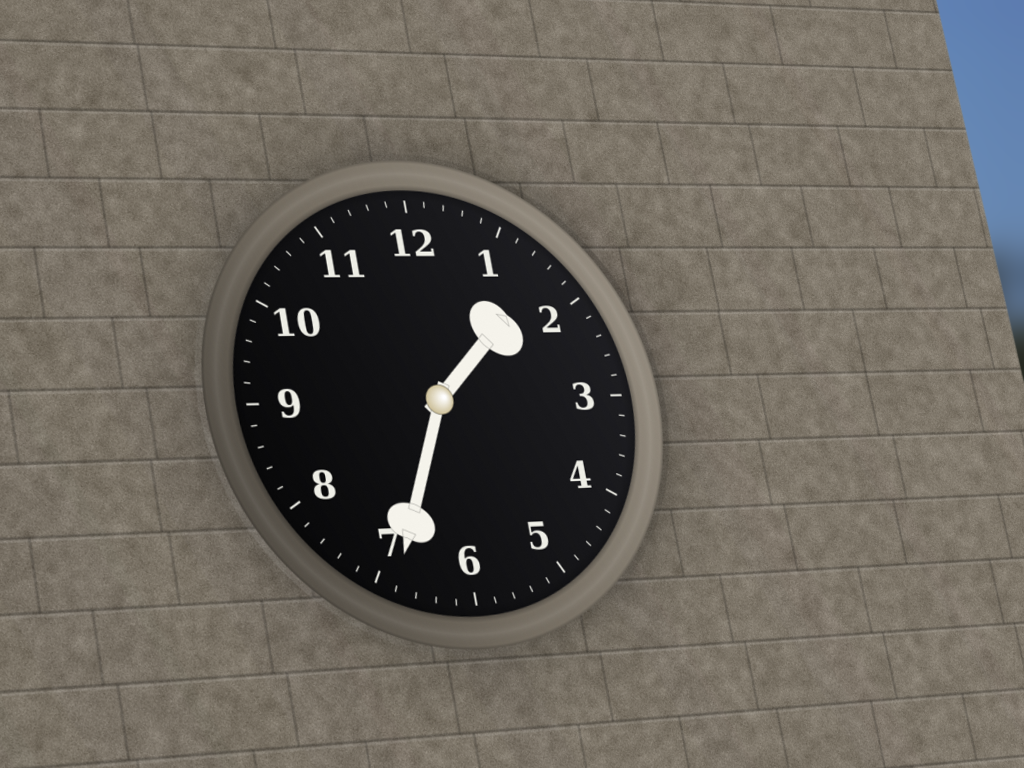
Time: {"hour": 1, "minute": 34}
